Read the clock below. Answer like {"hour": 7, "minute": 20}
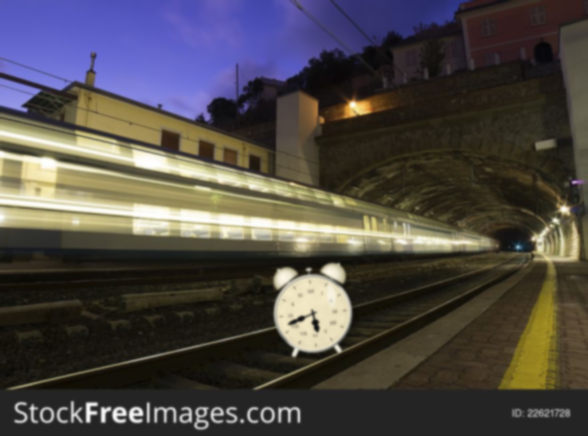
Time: {"hour": 5, "minute": 42}
